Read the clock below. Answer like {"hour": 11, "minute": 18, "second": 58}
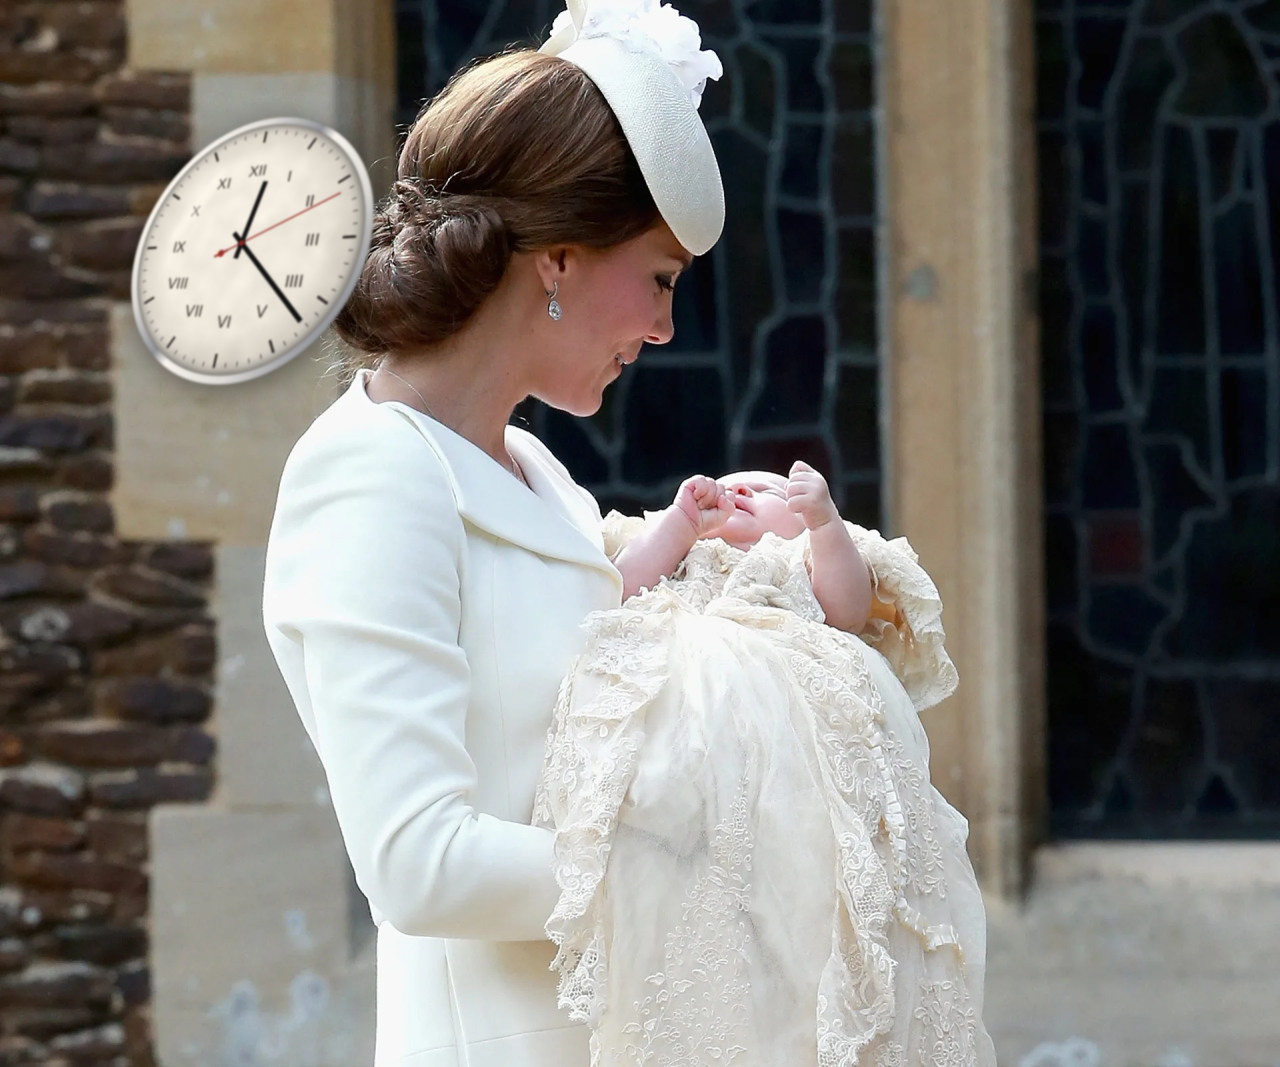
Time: {"hour": 12, "minute": 22, "second": 11}
